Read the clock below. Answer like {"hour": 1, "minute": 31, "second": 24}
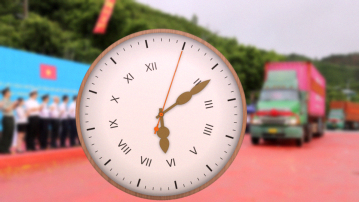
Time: {"hour": 6, "minute": 11, "second": 5}
